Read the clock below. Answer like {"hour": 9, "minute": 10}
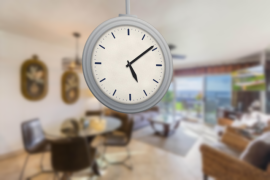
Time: {"hour": 5, "minute": 9}
